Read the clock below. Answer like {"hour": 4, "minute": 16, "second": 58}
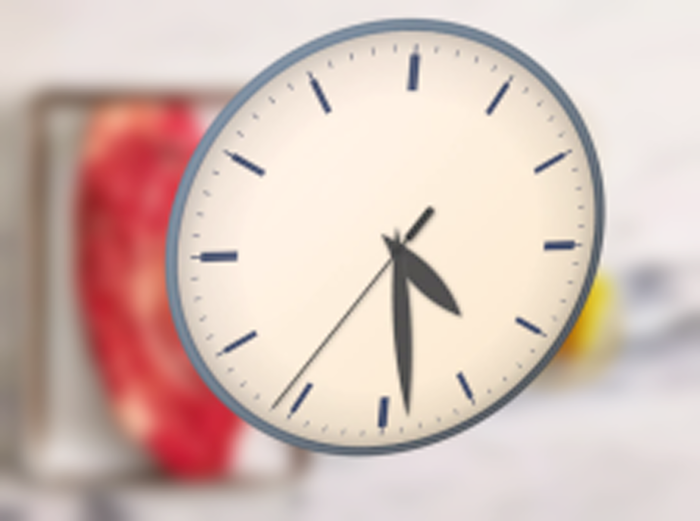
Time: {"hour": 4, "minute": 28, "second": 36}
